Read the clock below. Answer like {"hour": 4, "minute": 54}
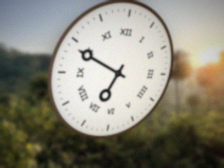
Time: {"hour": 6, "minute": 49}
